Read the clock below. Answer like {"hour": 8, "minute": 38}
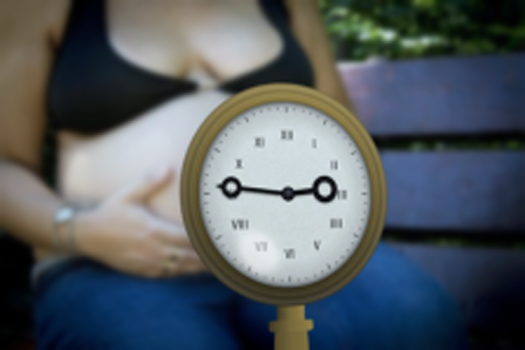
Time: {"hour": 2, "minute": 46}
